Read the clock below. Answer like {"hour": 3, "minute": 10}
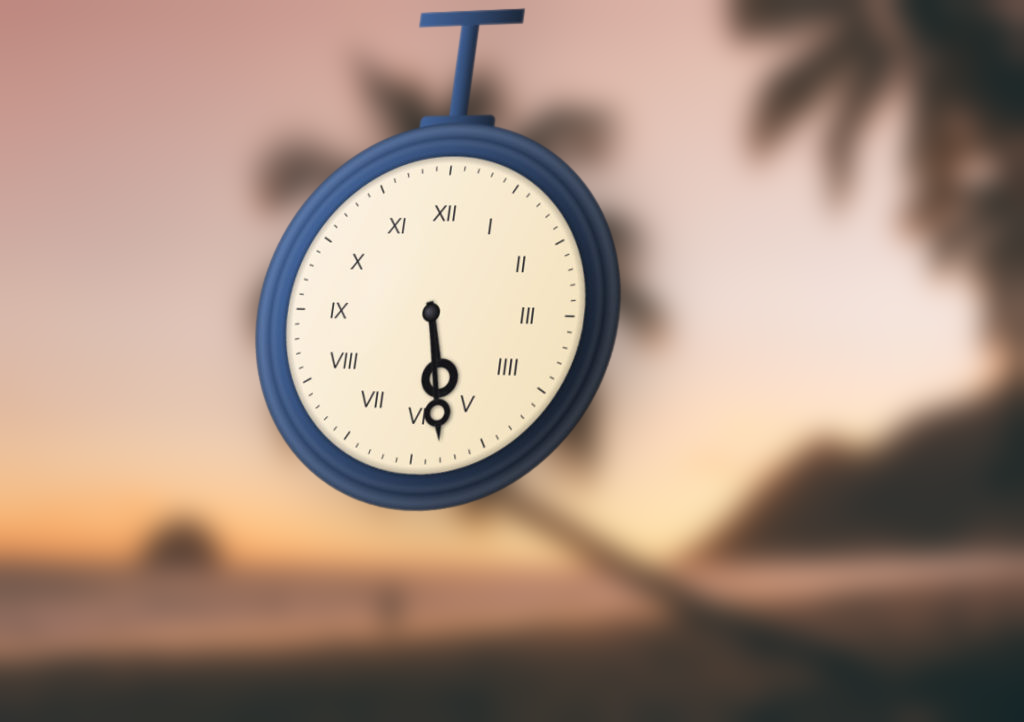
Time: {"hour": 5, "minute": 28}
